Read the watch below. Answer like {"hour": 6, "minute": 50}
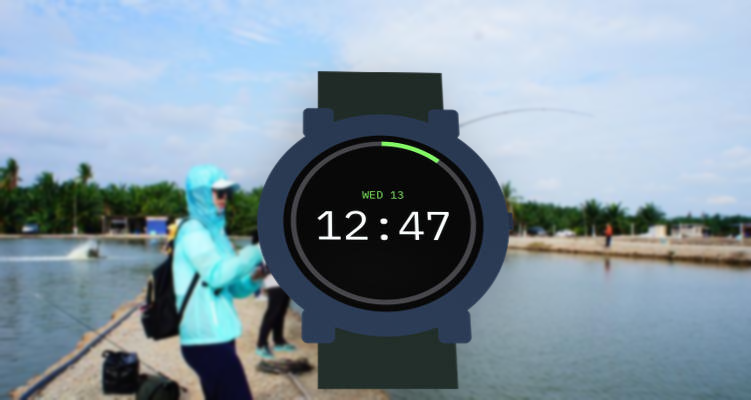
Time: {"hour": 12, "minute": 47}
